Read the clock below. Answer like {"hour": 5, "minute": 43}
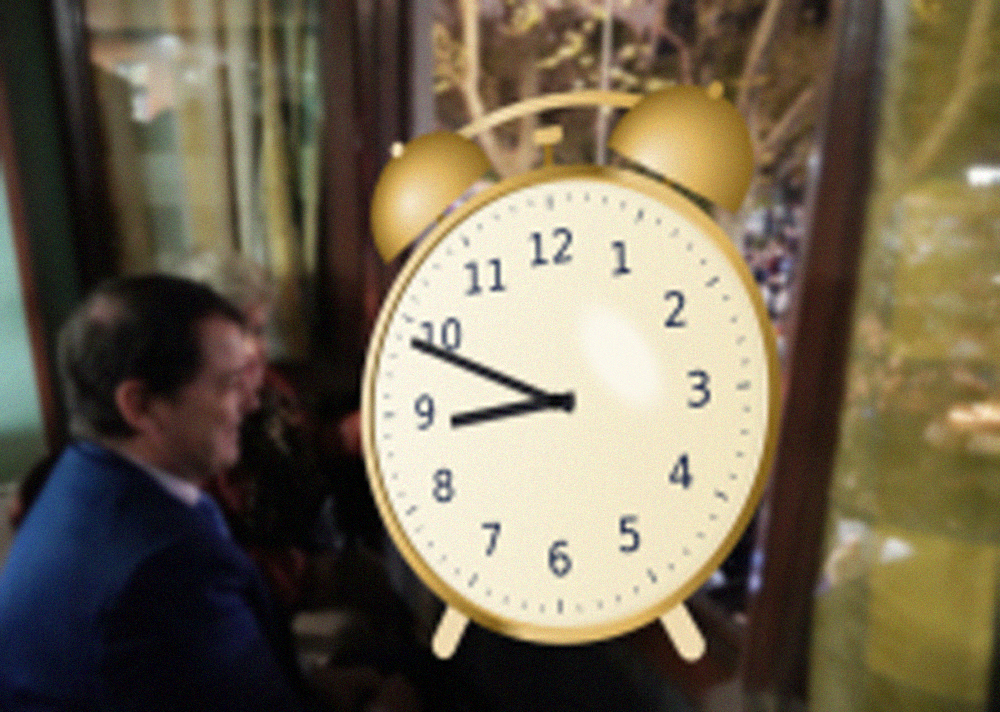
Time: {"hour": 8, "minute": 49}
